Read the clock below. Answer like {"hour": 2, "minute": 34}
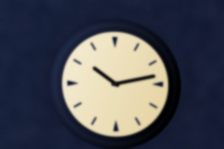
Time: {"hour": 10, "minute": 13}
